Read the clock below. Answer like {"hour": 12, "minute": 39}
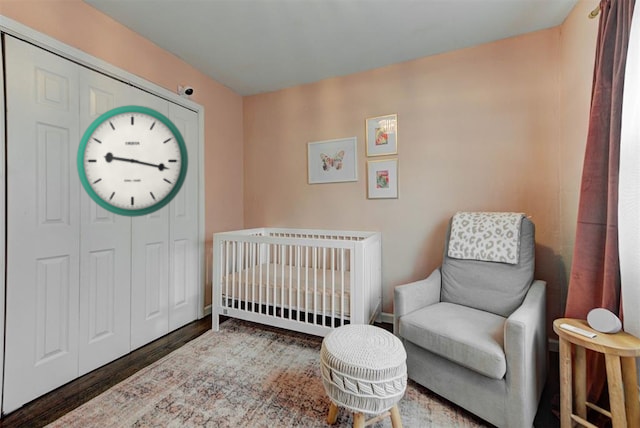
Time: {"hour": 9, "minute": 17}
